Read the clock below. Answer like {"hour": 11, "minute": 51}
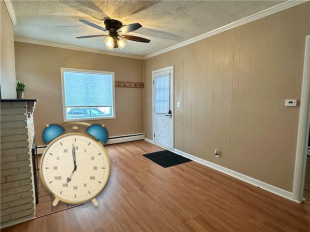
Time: {"hour": 6, "minute": 59}
